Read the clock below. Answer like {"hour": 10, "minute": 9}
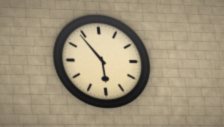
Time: {"hour": 5, "minute": 54}
